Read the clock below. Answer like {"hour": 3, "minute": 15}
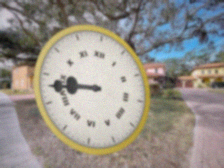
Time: {"hour": 8, "minute": 43}
